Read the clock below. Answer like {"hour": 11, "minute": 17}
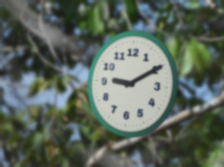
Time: {"hour": 9, "minute": 10}
